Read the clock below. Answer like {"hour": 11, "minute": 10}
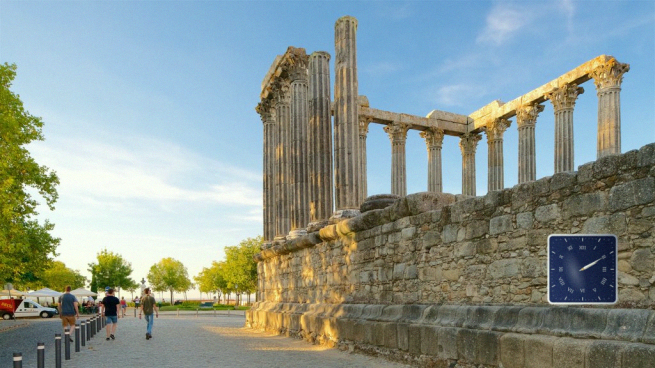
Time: {"hour": 2, "minute": 10}
